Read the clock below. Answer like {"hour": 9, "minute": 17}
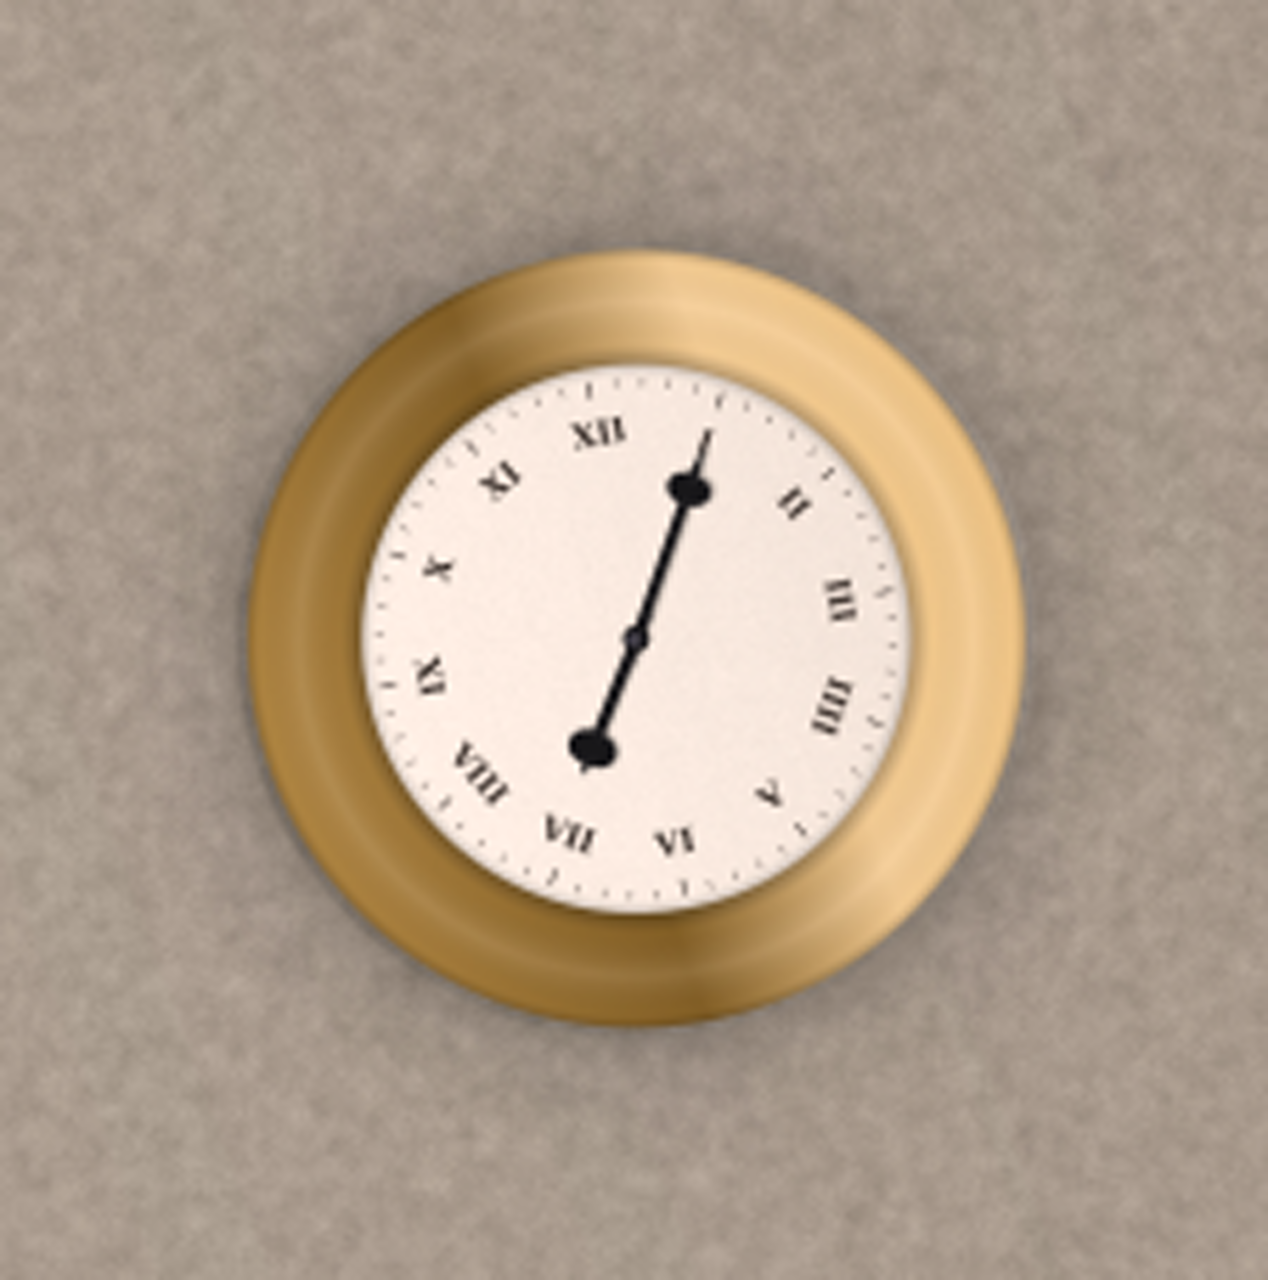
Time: {"hour": 7, "minute": 5}
